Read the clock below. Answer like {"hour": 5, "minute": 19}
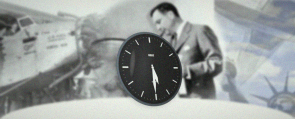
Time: {"hour": 5, "minute": 30}
